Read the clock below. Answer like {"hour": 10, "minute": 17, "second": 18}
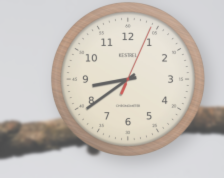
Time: {"hour": 8, "minute": 39, "second": 4}
